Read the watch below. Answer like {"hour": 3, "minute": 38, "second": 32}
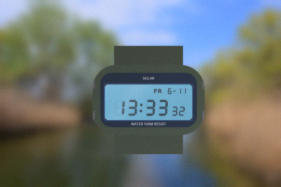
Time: {"hour": 13, "minute": 33, "second": 32}
